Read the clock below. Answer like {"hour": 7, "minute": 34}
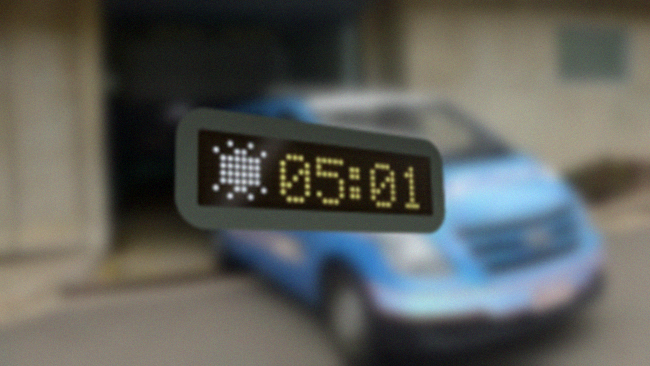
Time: {"hour": 5, "minute": 1}
